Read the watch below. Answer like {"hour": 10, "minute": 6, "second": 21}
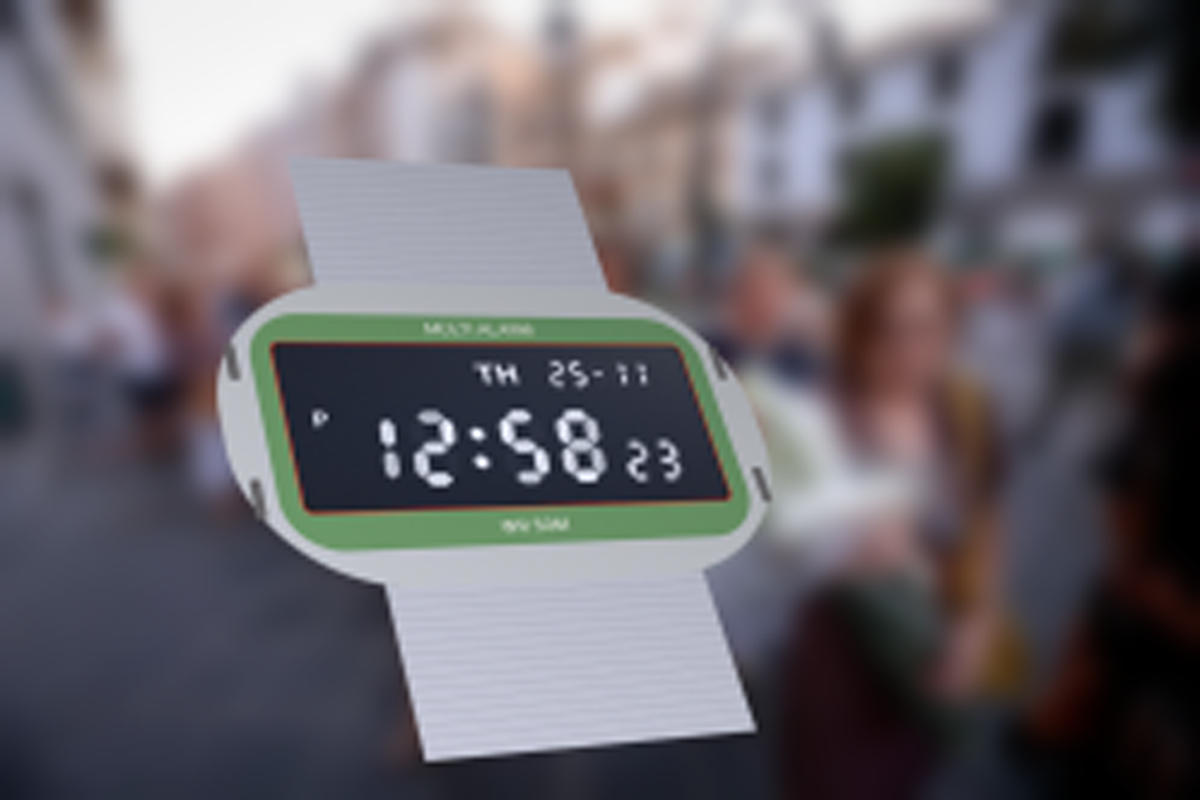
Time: {"hour": 12, "minute": 58, "second": 23}
